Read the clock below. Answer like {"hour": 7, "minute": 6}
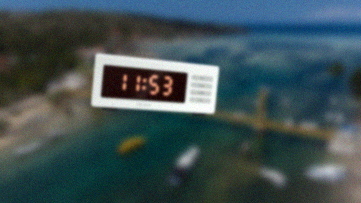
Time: {"hour": 11, "minute": 53}
